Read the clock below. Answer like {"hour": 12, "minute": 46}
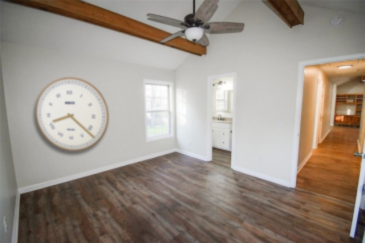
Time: {"hour": 8, "minute": 22}
